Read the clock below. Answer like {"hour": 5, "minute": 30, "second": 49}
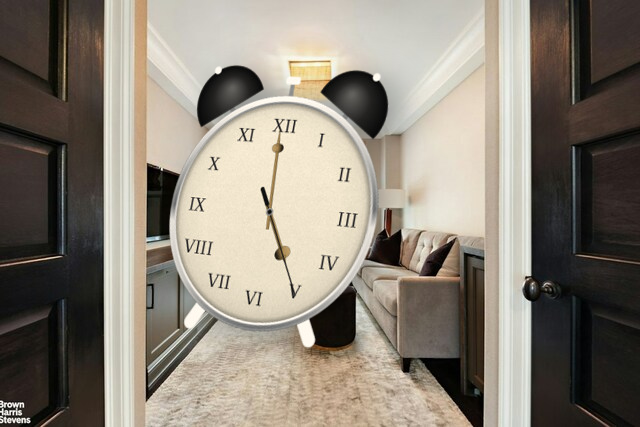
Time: {"hour": 4, "minute": 59, "second": 25}
